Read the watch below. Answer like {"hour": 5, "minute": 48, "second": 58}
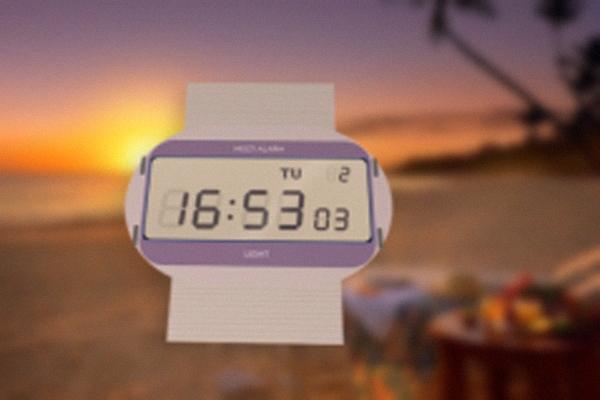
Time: {"hour": 16, "minute": 53, "second": 3}
